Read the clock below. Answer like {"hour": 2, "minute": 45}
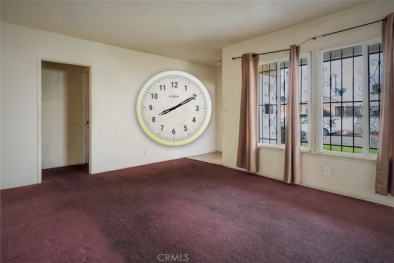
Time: {"hour": 8, "minute": 10}
